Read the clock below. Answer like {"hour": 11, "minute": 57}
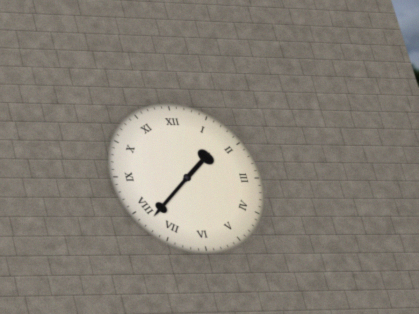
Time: {"hour": 1, "minute": 38}
